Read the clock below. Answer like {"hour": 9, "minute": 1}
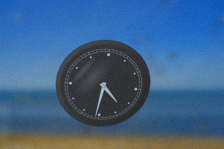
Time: {"hour": 4, "minute": 31}
